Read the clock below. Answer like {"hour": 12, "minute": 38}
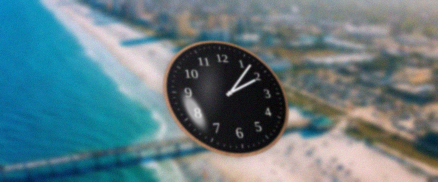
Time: {"hour": 2, "minute": 7}
